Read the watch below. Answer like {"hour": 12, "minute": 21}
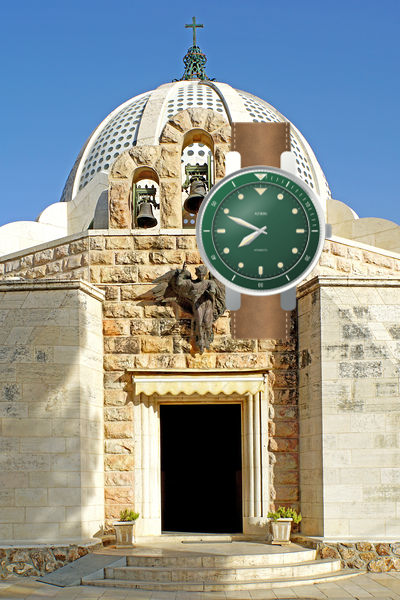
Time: {"hour": 7, "minute": 49}
